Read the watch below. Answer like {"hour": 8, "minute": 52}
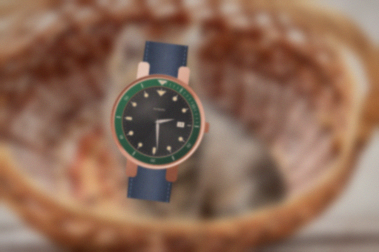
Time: {"hour": 2, "minute": 29}
